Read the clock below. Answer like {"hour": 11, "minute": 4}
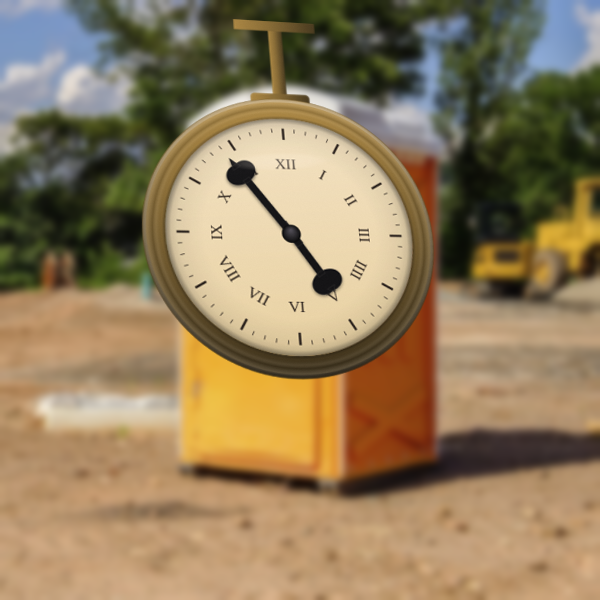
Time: {"hour": 4, "minute": 54}
